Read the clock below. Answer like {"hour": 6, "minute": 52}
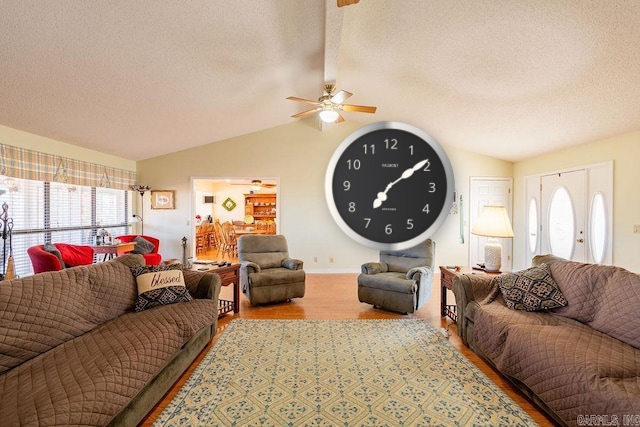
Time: {"hour": 7, "minute": 9}
